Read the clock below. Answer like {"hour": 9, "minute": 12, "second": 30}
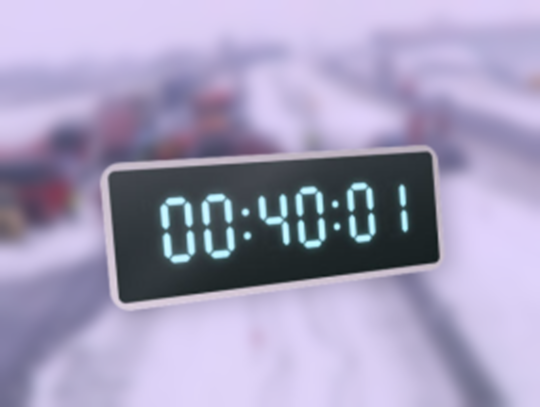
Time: {"hour": 0, "minute": 40, "second": 1}
